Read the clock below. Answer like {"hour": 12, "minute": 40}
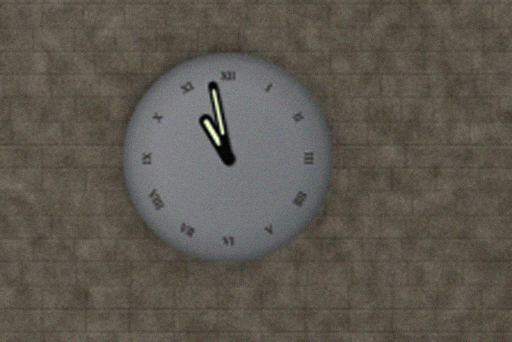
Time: {"hour": 10, "minute": 58}
